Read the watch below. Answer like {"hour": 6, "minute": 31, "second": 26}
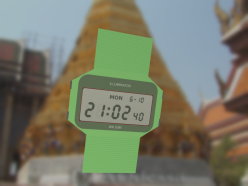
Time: {"hour": 21, "minute": 2, "second": 40}
